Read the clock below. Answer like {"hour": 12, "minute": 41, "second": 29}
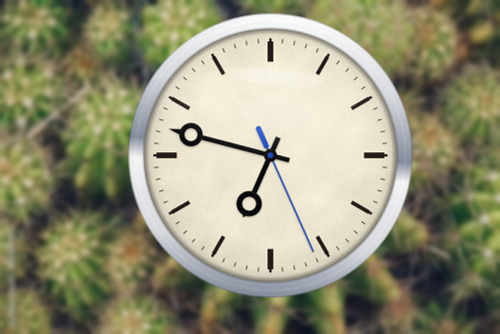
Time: {"hour": 6, "minute": 47, "second": 26}
